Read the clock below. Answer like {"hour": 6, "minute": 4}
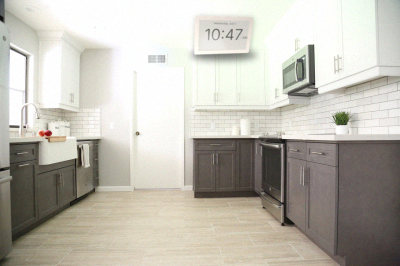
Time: {"hour": 10, "minute": 47}
